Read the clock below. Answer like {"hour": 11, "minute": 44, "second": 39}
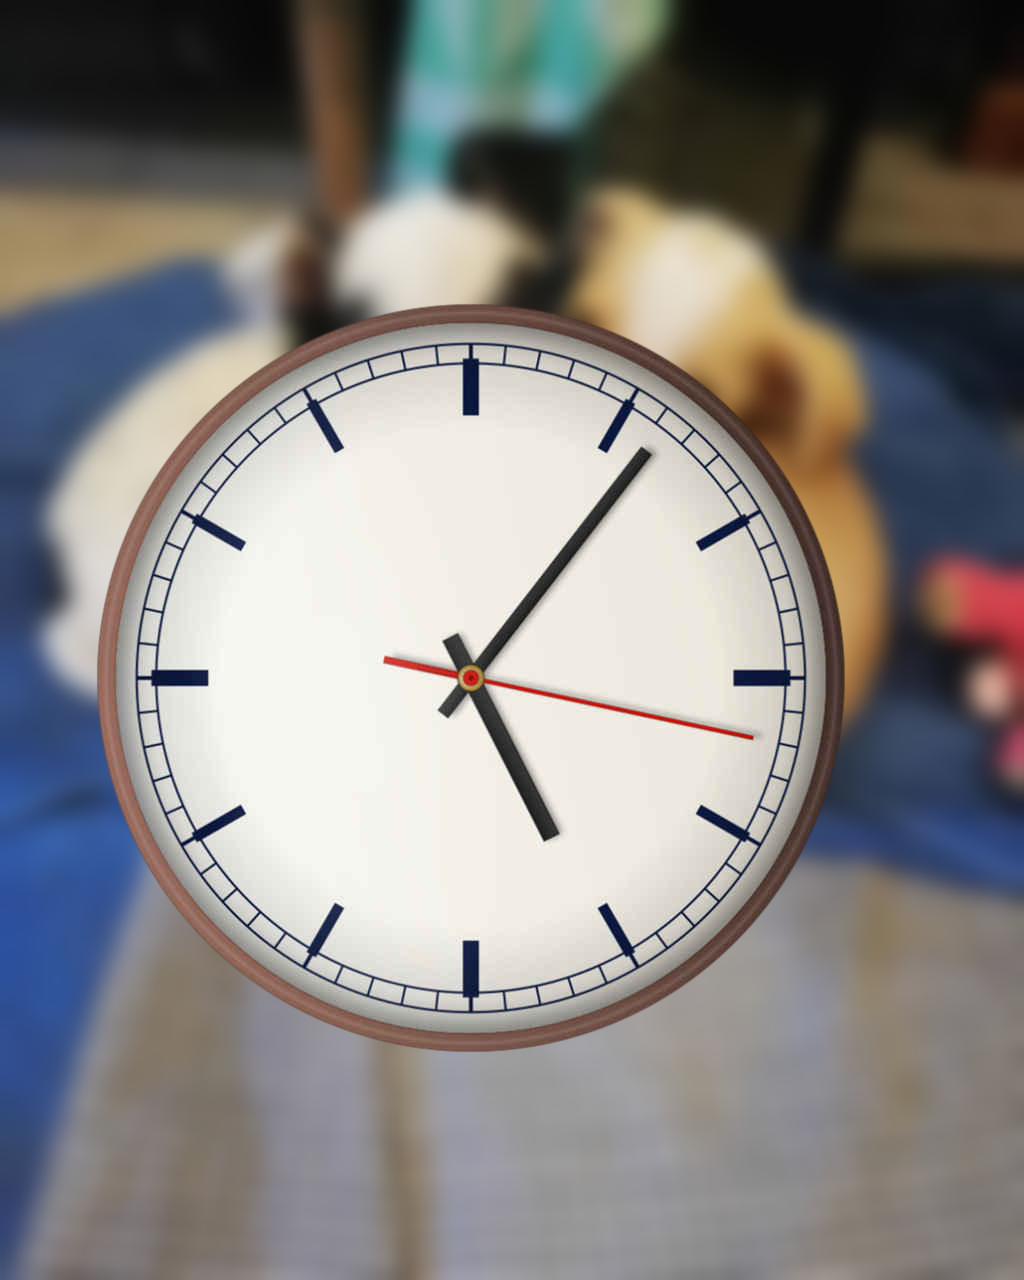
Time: {"hour": 5, "minute": 6, "second": 17}
